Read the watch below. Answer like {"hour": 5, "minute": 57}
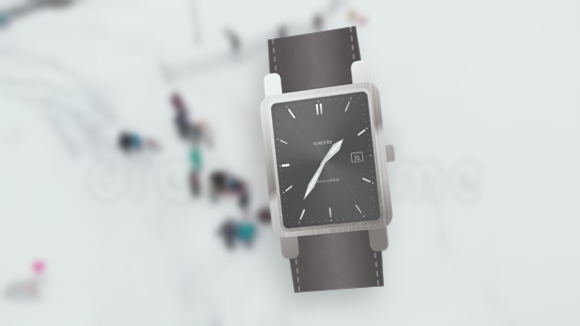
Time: {"hour": 1, "minute": 36}
